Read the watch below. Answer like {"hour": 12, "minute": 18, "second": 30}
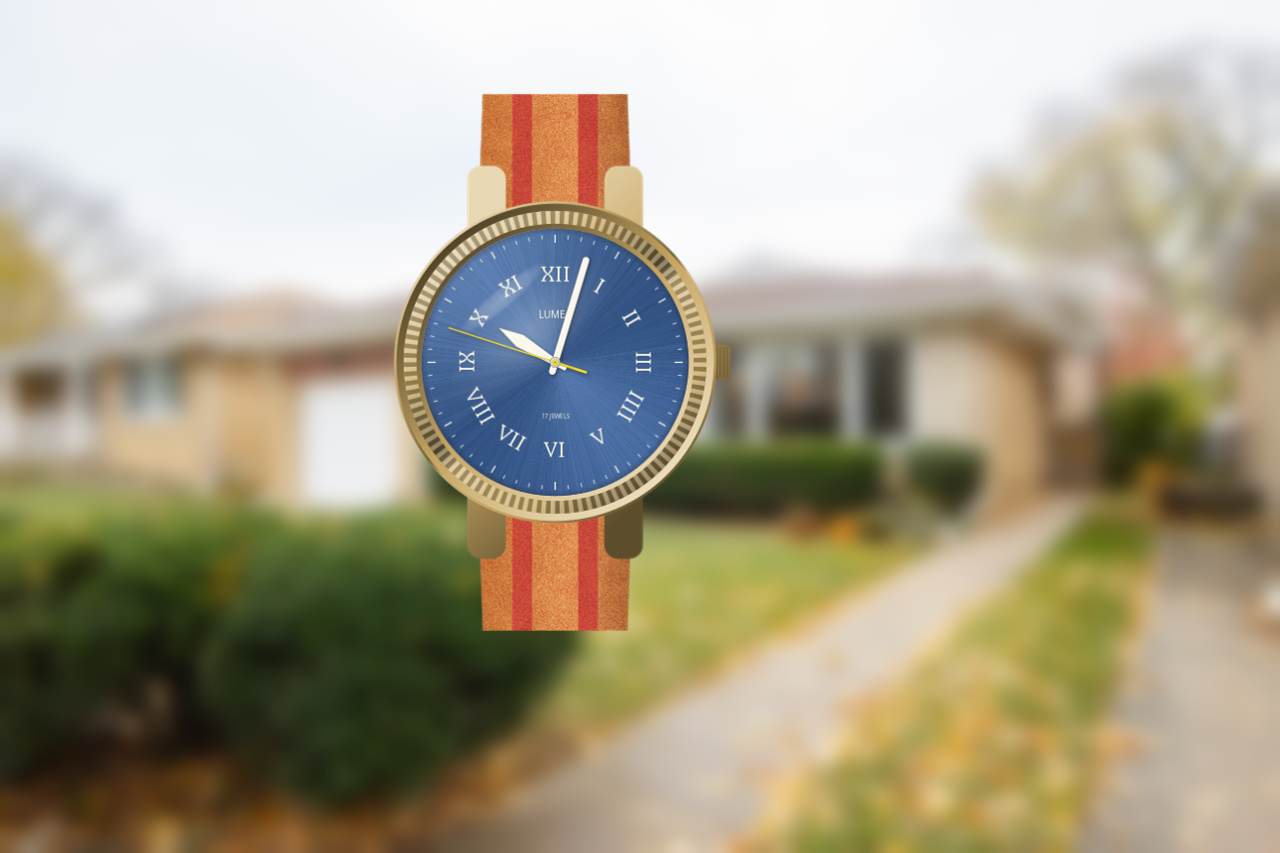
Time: {"hour": 10, "minute": 2, "second": 48}
